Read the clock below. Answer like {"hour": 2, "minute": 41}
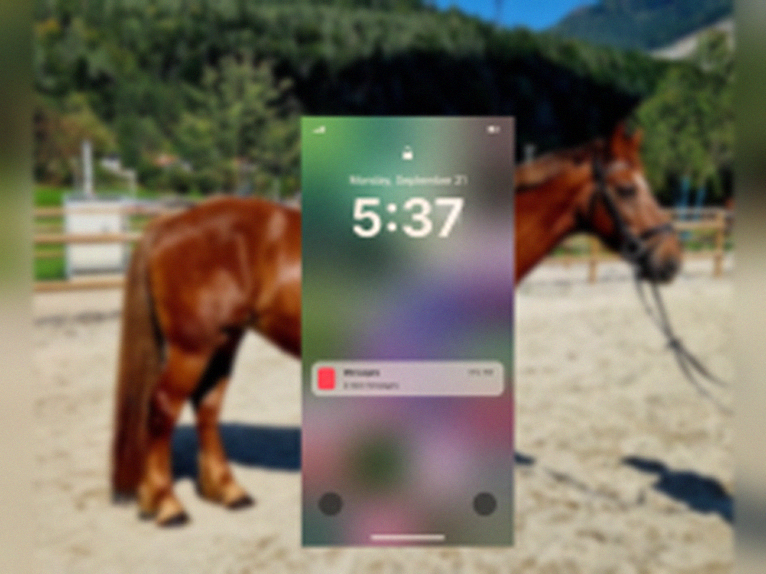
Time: {"hour": 5, "minute": 37}
